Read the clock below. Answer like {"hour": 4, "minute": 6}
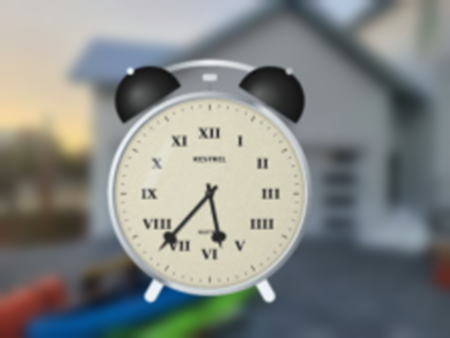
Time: {"hour": 5, "minute": 37}
